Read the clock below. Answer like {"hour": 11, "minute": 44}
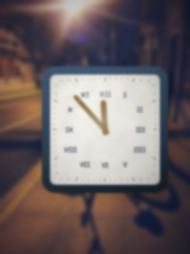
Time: {"hour": 11, "minute": 53}
